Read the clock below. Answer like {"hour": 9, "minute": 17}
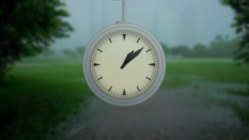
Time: {"hour": 1, "minute": 8}
